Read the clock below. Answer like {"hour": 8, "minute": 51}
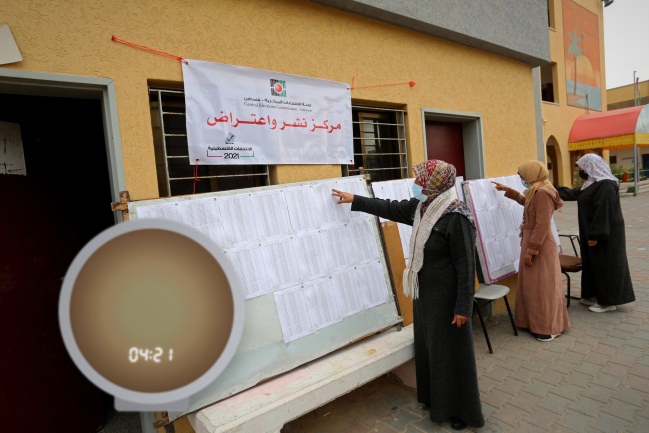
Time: {"hour": 4, "minute": 21}
